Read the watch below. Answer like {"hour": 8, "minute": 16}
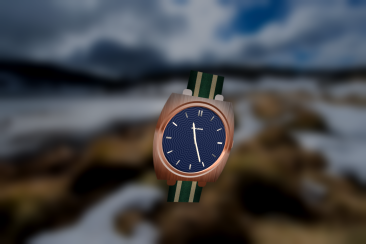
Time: {"hour": 11, "minute": 26}
